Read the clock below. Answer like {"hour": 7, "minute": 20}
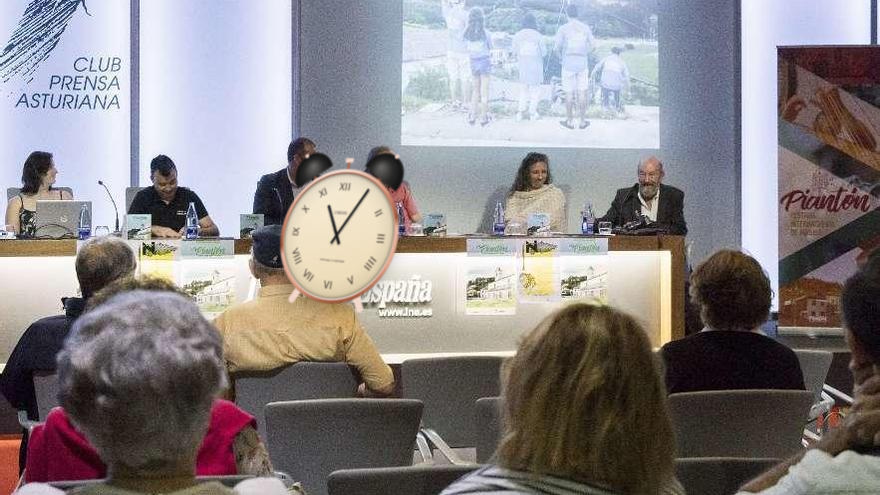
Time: {"hour": 11, "minute": 5}
